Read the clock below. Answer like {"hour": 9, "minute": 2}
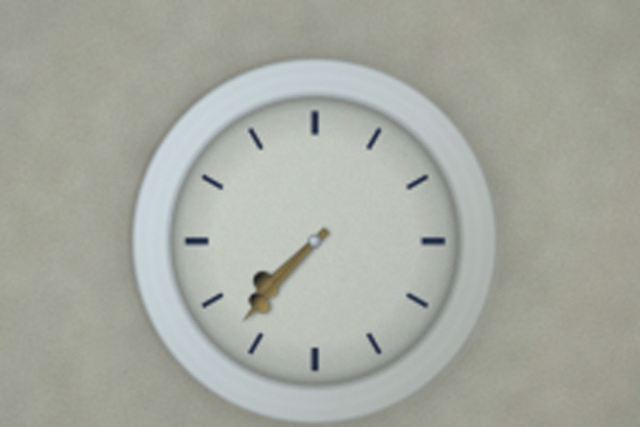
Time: {"hour": 7, "minute": 37}
